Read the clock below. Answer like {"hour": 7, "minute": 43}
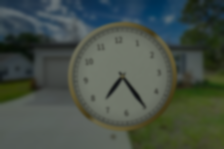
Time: {"hour": 7, "minute": 25}
